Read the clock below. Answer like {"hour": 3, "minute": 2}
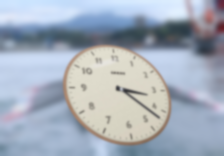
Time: {"hour": 3, "minute": 22}
